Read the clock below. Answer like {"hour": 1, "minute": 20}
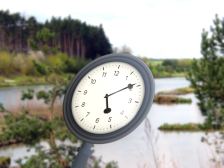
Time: {"hour": 5, "minute": 9}
